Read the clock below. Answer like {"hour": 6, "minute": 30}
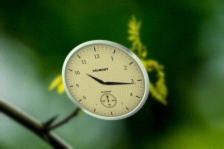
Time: {"hour": 10, "minute": 16}
